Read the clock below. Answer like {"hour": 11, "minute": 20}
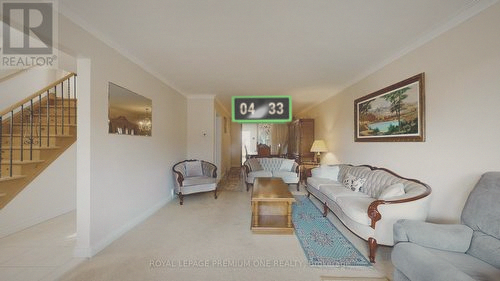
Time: {"hour": 4, "minute": 33}
